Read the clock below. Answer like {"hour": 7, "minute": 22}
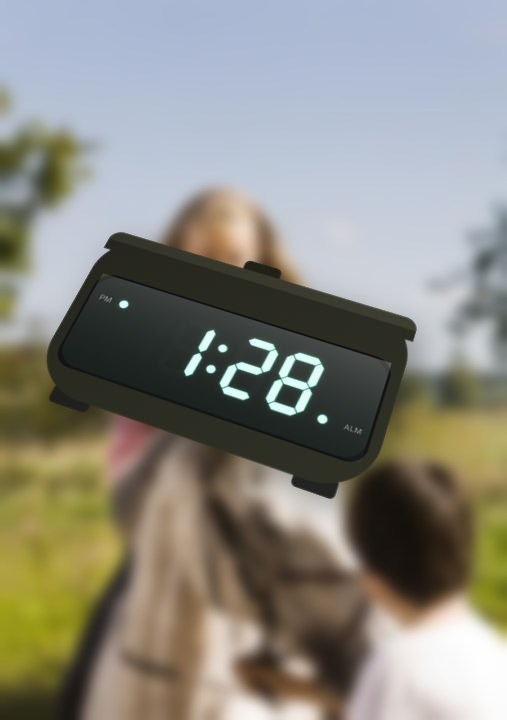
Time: {"hour": 1, "minute": 28}
